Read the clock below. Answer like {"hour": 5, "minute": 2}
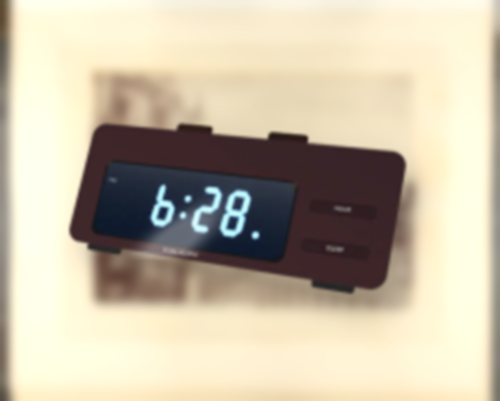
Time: {"hour": 6, "minute": 28}
